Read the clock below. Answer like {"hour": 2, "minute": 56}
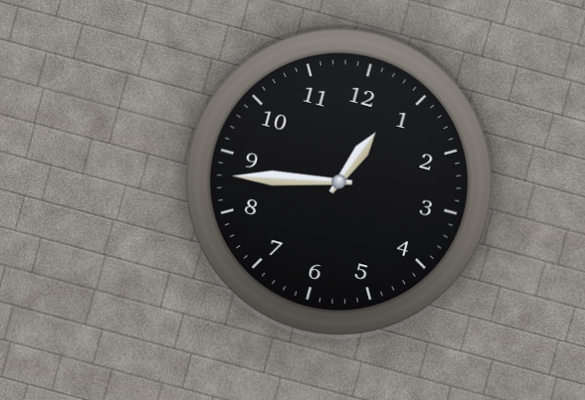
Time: {"hour": 12, "minute": 43}
